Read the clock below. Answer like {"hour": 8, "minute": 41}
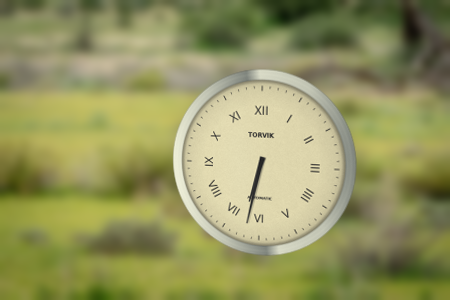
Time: {"hour": 6, "minute": 32}
